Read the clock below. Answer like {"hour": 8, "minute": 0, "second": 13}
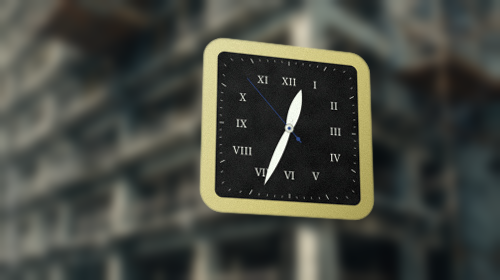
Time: {"hour": 12, "minute": 33, "second": 53}
